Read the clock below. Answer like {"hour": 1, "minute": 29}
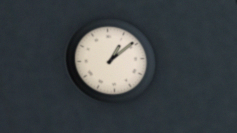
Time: {"hour": 1, "minute": 9}
